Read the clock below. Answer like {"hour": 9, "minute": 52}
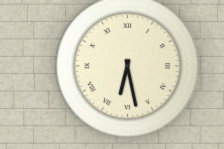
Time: {"hour": 6, "minute": 28}
